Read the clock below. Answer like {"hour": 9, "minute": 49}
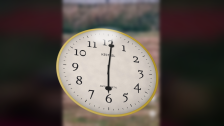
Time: {"hour": 6, "minute": 1}
